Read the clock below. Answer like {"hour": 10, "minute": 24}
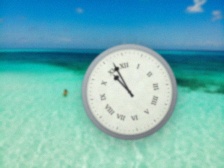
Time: {"hour": 10, "minute": 57}
